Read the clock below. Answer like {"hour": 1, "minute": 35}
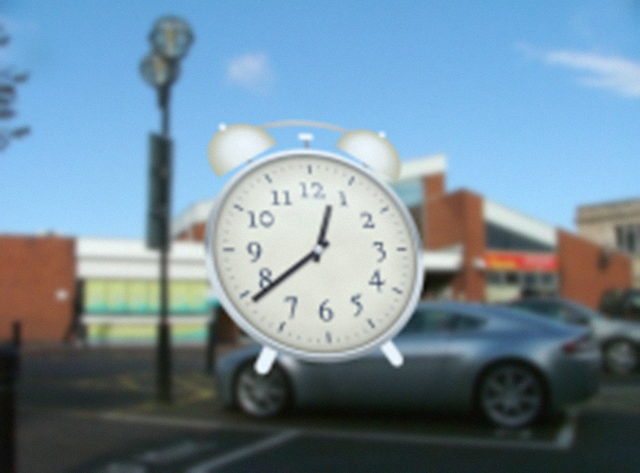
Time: {"hour": 12, "minute": 39}
